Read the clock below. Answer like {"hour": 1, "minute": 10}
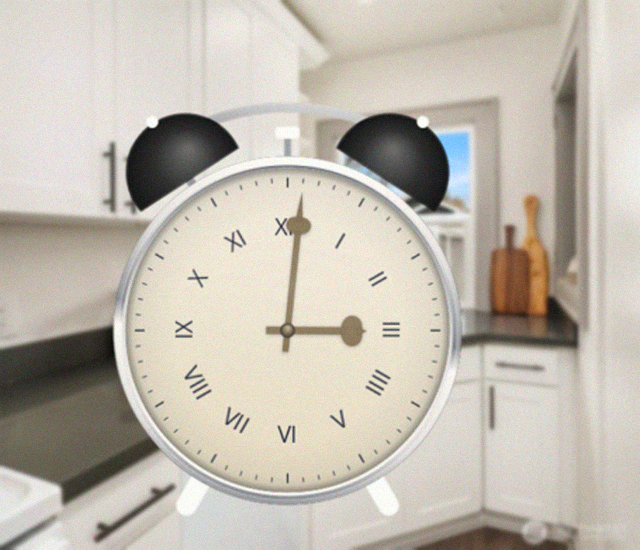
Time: {"hour": 3, "minute": 1}
